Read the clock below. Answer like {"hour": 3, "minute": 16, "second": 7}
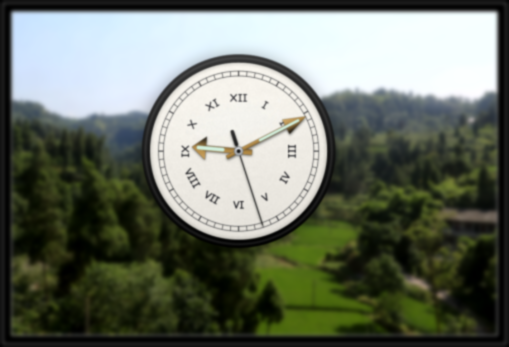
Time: {"hour": 9, "minute": 10, "second": 27}
